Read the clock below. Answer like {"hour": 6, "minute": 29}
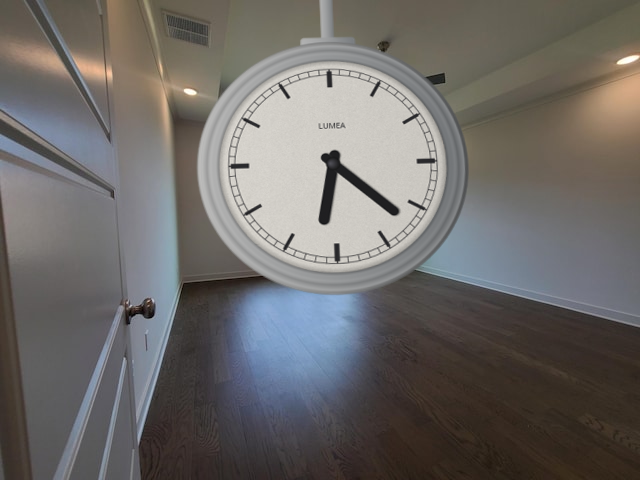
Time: {"hour": 6, "minute": 22}
